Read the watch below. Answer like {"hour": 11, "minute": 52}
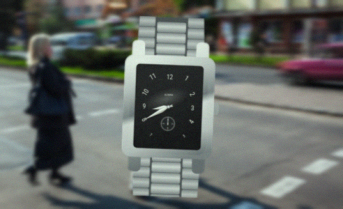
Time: {"hour": 8, "minute": 40}
